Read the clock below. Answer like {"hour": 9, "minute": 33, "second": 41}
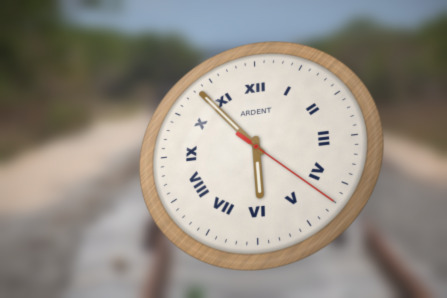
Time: {"hour": 5, "minute": 53, "second": 22}
